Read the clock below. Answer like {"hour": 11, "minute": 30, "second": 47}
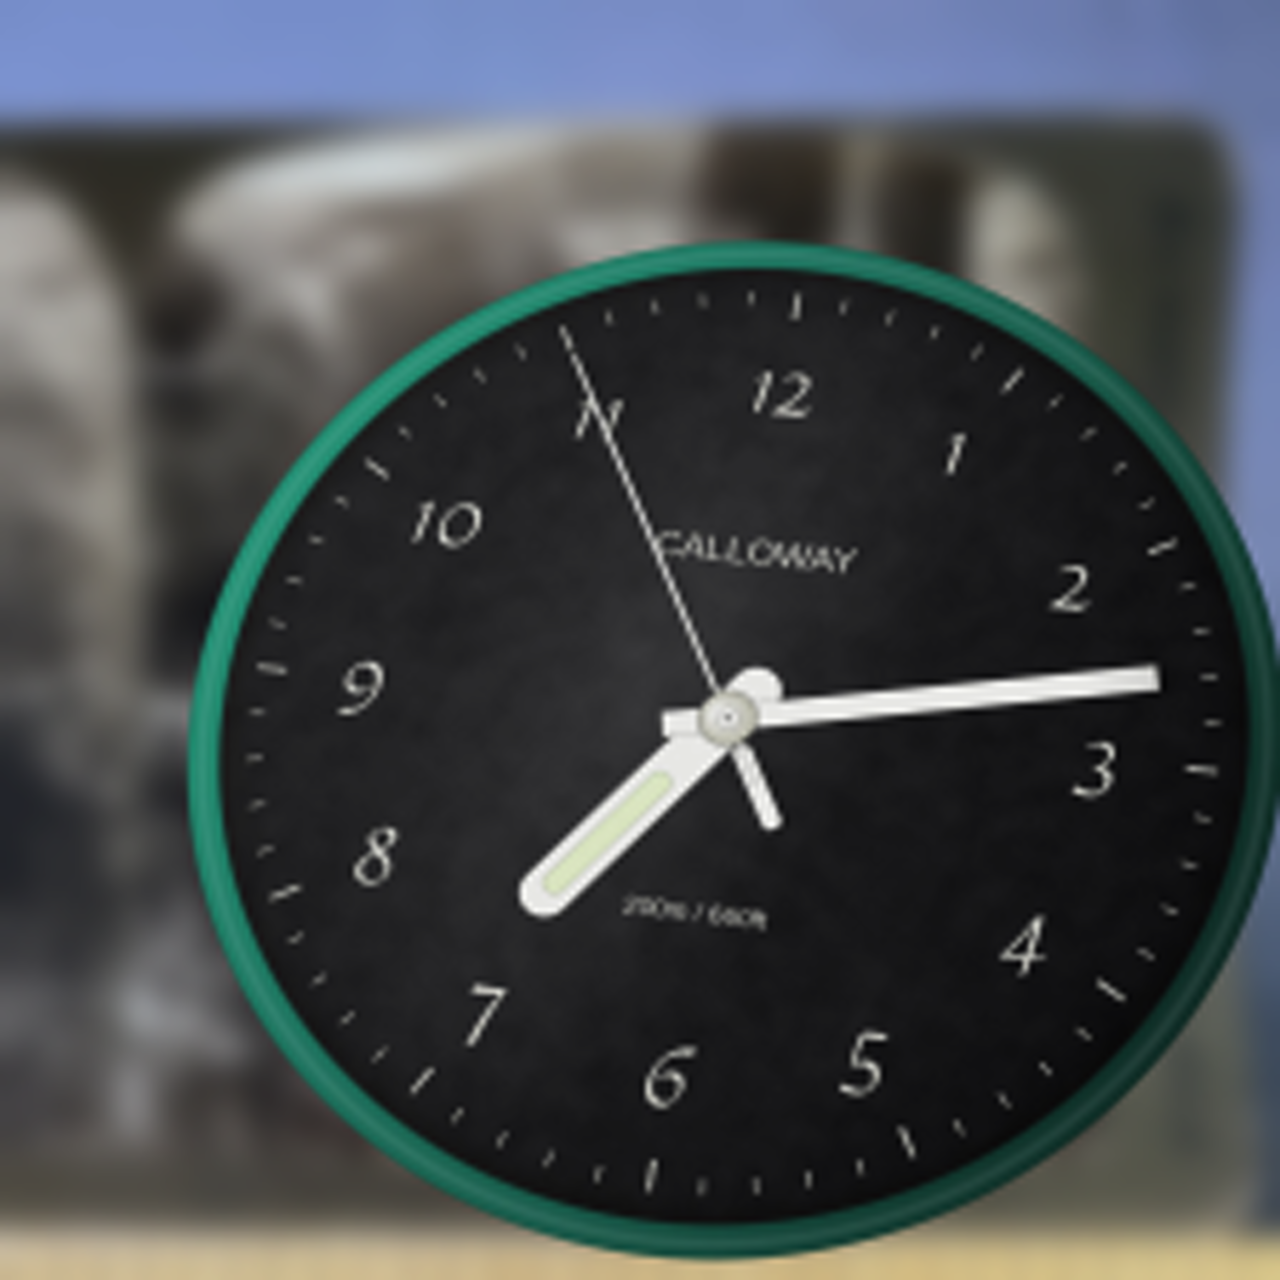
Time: {"hour": 7, "minute": 12, "second": 55}
